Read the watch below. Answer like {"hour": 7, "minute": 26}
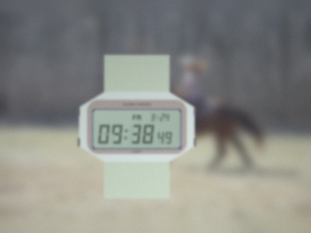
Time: {"hour": 9, "minute": 38}
